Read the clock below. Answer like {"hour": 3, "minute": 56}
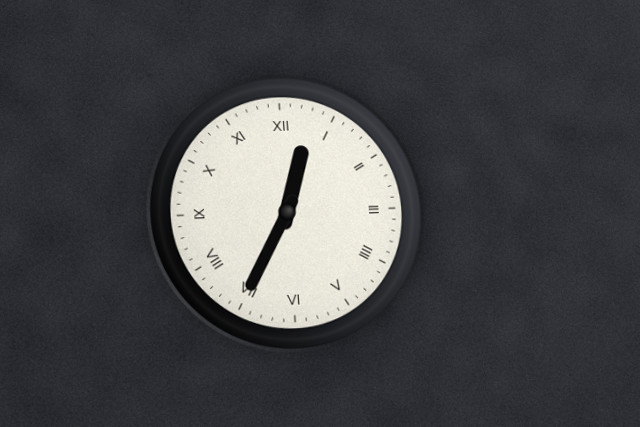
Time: {"hour": 12, "minute": 35}
